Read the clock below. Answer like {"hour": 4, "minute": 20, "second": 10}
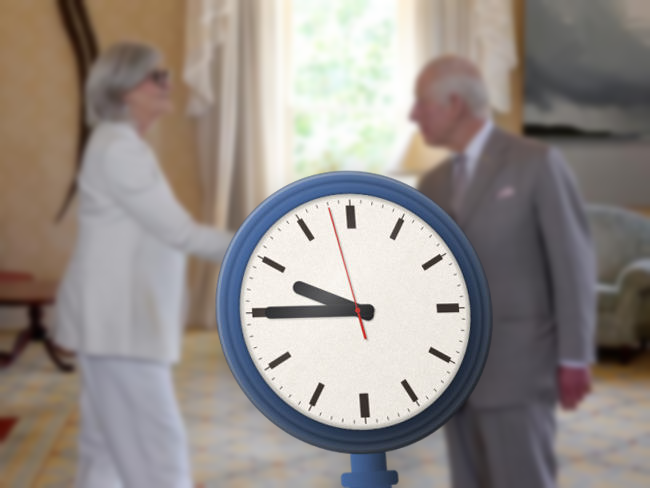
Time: {"hour": 9, "minute": 44, "second": 58}
